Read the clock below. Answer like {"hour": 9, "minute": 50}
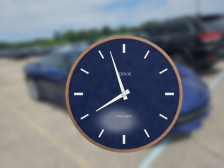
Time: {"hour": 7, "minute": 57}
